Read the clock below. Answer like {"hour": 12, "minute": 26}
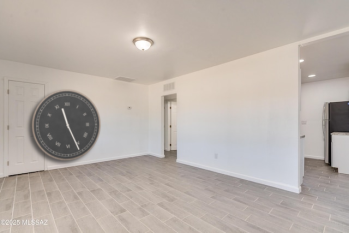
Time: {"hour": 11, "minute": 26}
